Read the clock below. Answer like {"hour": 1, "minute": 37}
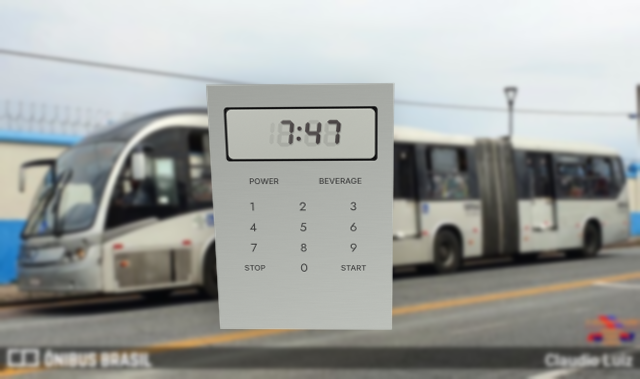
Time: {"hour": 7, "minute": 47}
